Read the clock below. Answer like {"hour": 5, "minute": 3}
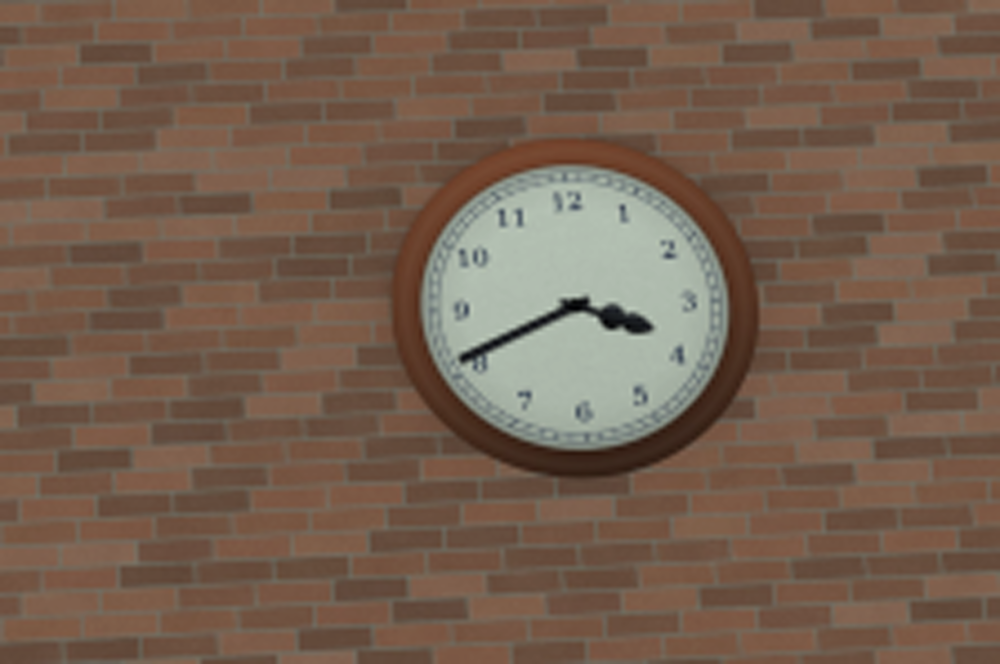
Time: {"hour": 3, "minute": 41}
